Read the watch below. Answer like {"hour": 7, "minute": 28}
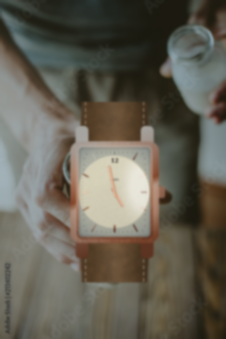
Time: {"hour": 4, "minute": 58}
